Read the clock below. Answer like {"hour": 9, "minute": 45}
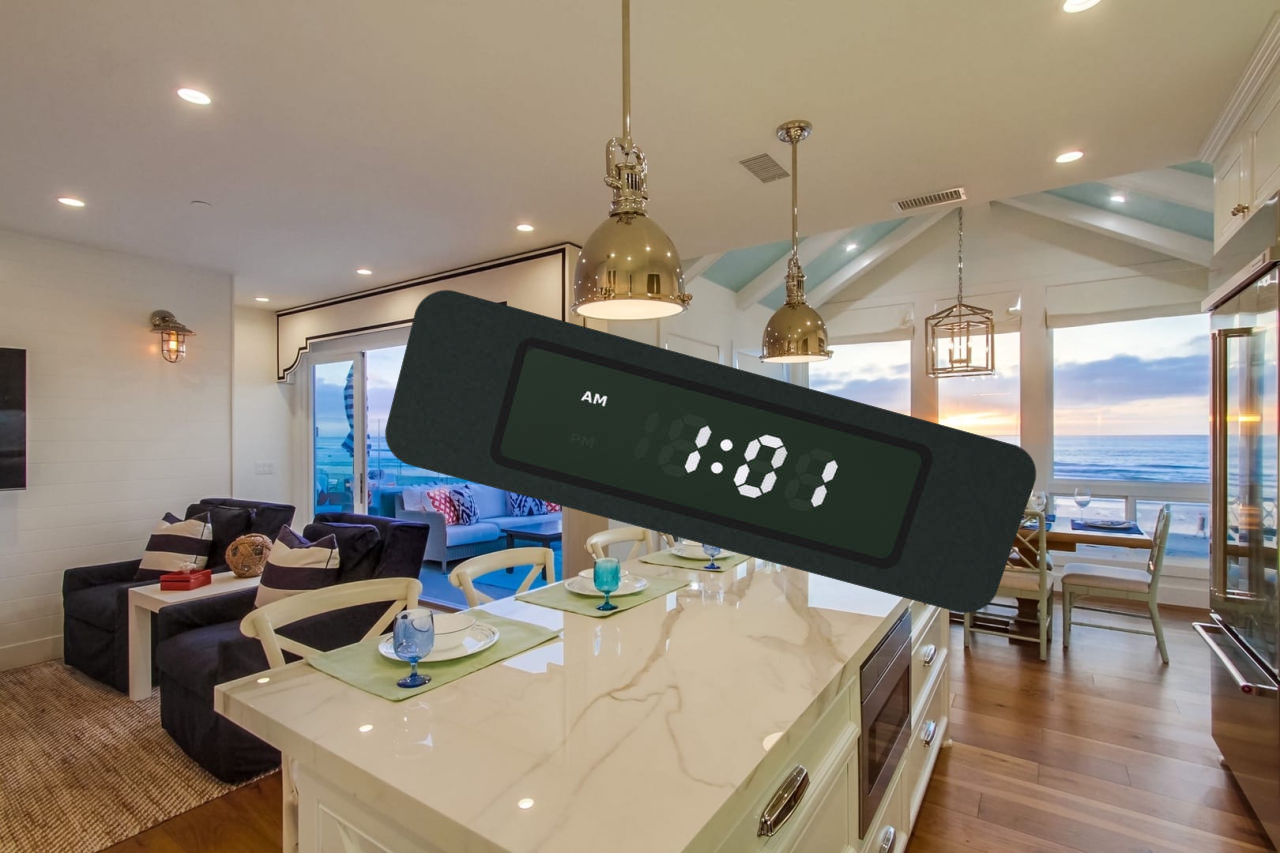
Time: {"hour": 1, "minute": 1}
